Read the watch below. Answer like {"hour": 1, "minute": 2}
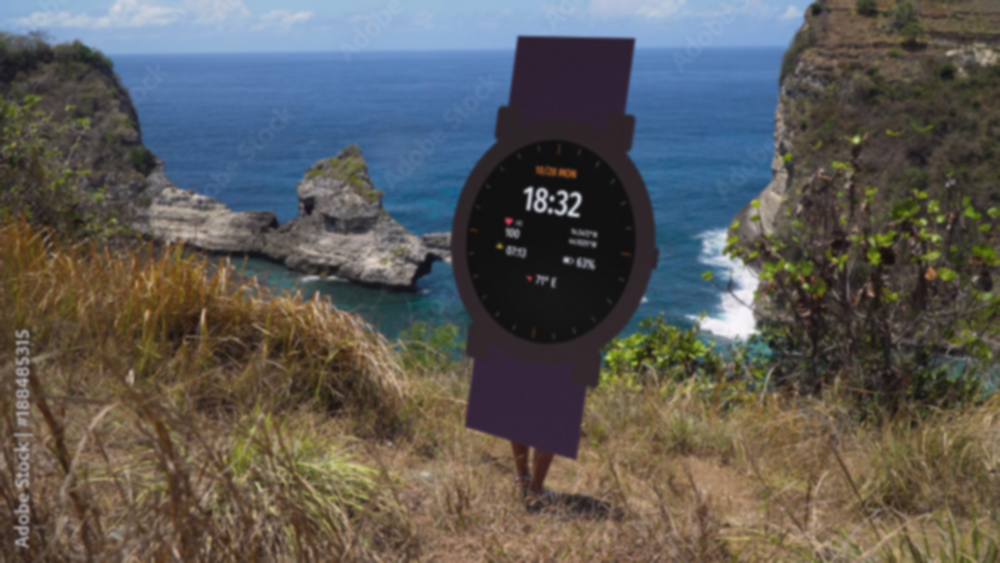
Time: {"hour": 18, "minute": 32}
